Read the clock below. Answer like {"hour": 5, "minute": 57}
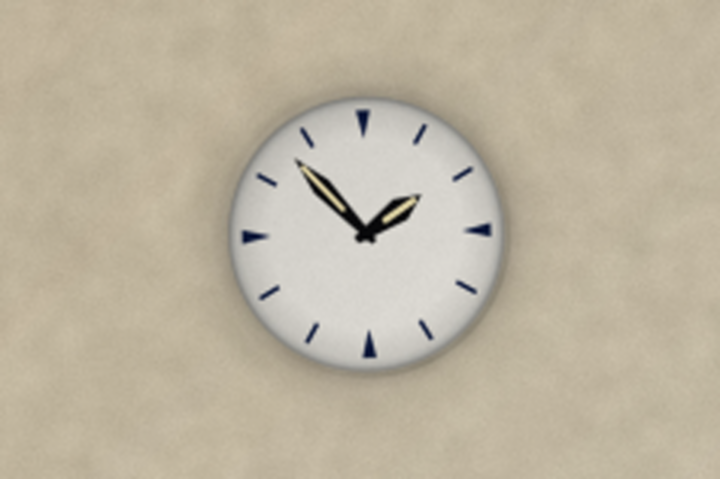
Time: {"hour": 1, "minute": 53}
